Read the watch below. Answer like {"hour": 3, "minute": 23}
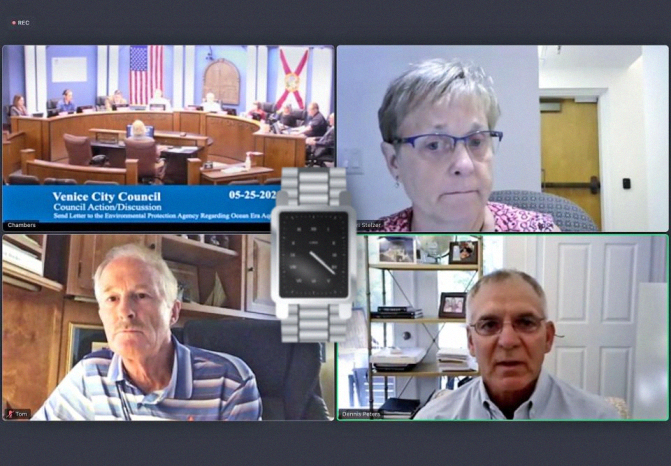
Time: {"hour": 4, "minute": 22}
